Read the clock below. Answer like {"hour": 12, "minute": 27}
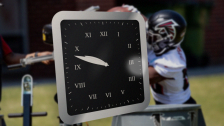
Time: {"hour": 9, "minute": 48}
